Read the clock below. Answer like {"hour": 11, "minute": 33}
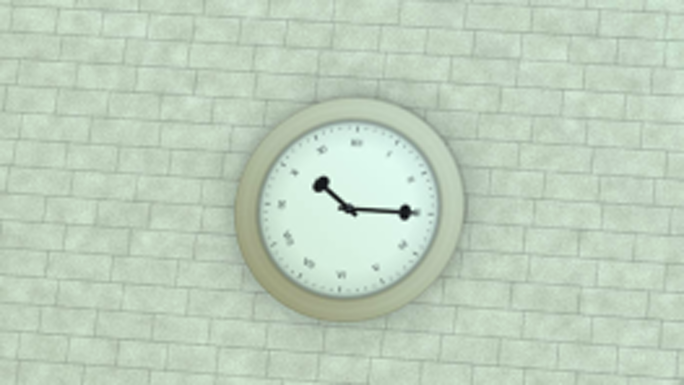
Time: {"hour": 10, "minute": 15}
